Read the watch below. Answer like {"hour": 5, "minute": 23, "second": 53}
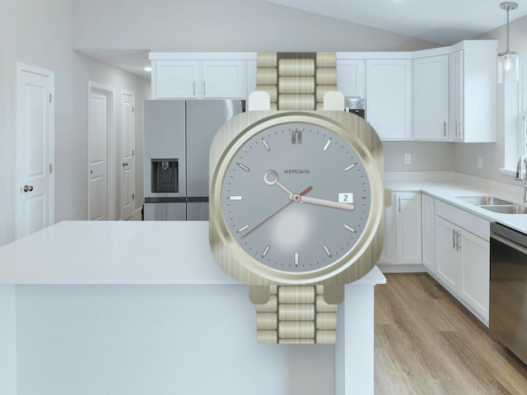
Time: {"hour": 10, "minute": 16, "second": 39}
